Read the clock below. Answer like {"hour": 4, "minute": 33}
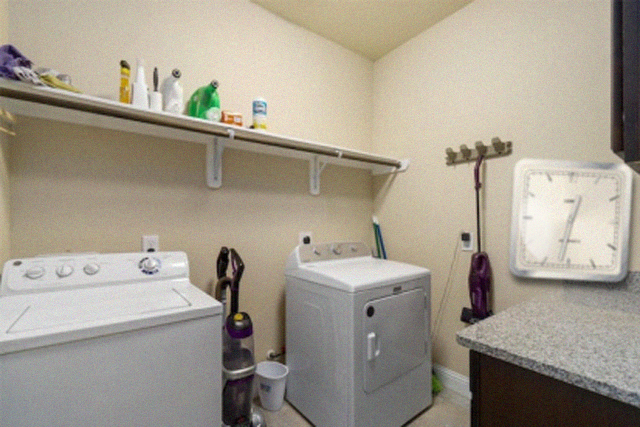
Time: {"hour": 12, "minute": 32}
